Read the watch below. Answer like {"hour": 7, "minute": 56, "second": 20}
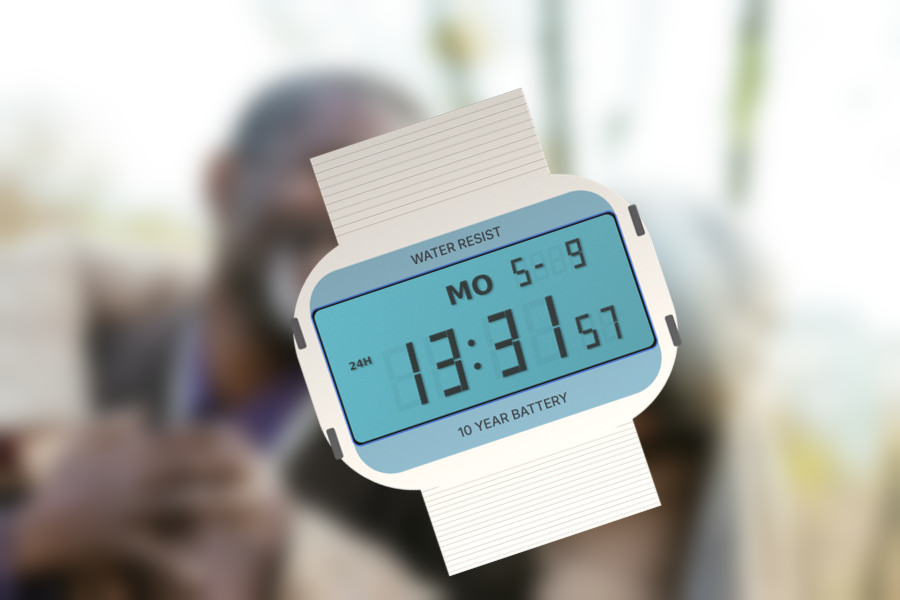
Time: {"hour": 13, "minute": 31, "second": 57}
